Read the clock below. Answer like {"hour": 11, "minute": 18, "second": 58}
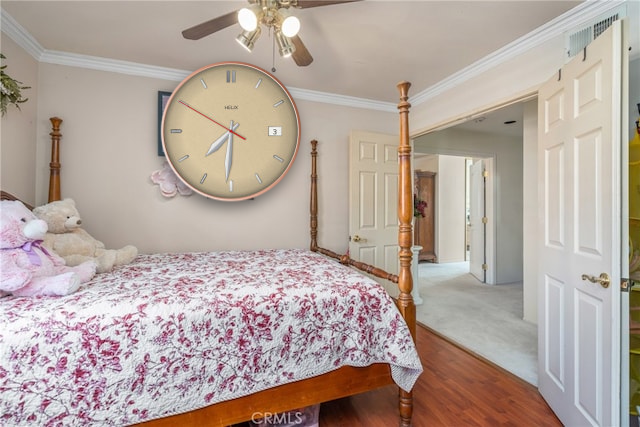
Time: {"hour": 7, "minute": 30, "second": 50}
